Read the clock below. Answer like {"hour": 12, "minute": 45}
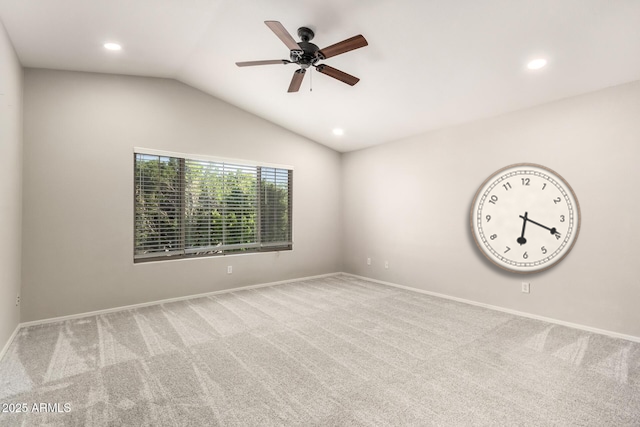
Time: {"hour": 6, "minute": 19}
